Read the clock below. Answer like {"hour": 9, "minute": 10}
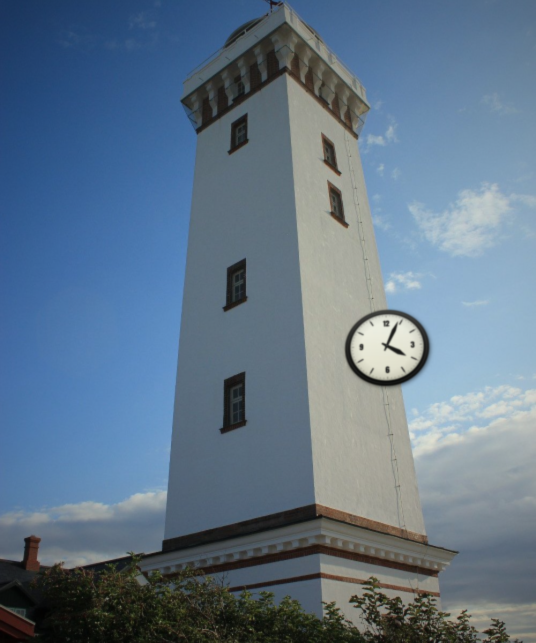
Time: {"hour": 4, "minute": 4}
